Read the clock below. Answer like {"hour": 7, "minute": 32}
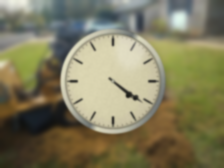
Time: {"hour": 4, "minute": 21}
